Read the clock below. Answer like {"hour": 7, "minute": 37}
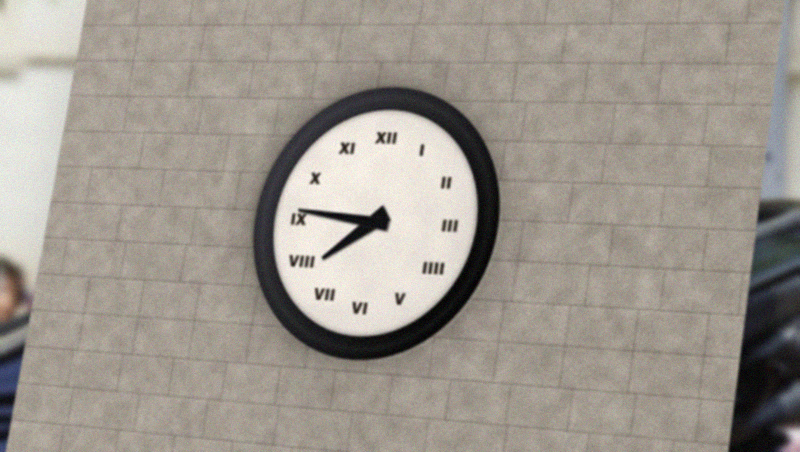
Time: {"hour": 7, "minute": 46}
